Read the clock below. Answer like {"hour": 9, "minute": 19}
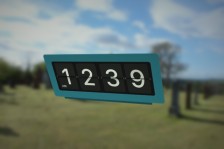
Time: {"hour": 12, "minute": 39}
